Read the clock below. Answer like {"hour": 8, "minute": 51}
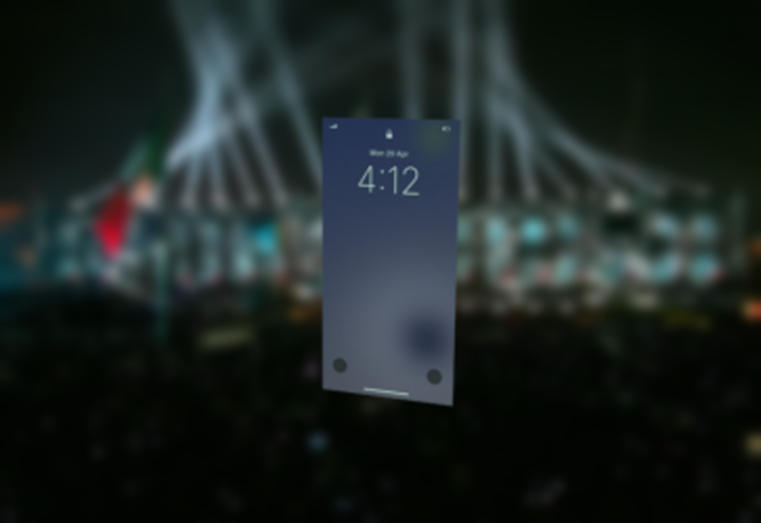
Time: {"hour": 4, "minute": 12}
